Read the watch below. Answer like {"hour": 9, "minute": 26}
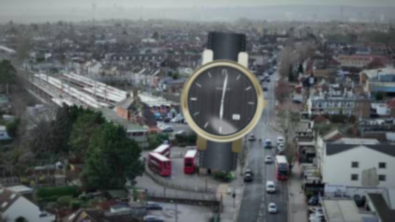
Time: {"hour": 6, "minute": 1}
